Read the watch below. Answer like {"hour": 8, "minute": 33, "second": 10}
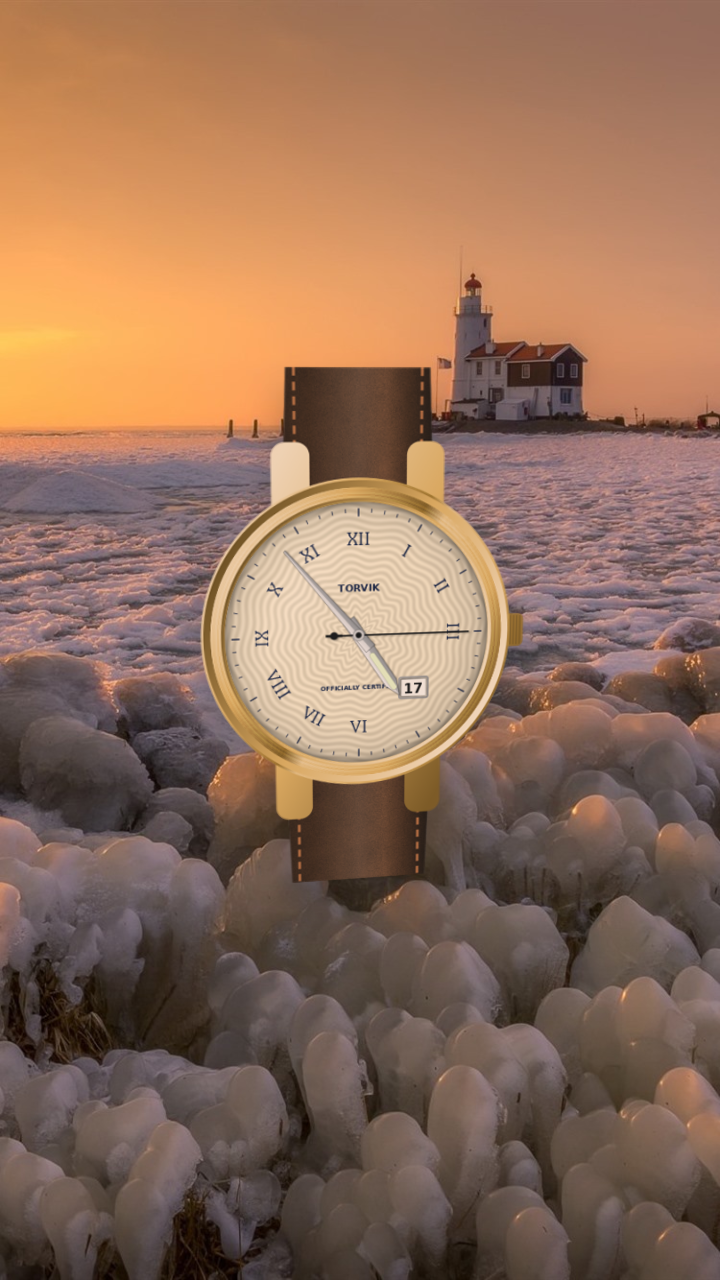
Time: {"hour": 4, "minute": 53, "second": 15}
